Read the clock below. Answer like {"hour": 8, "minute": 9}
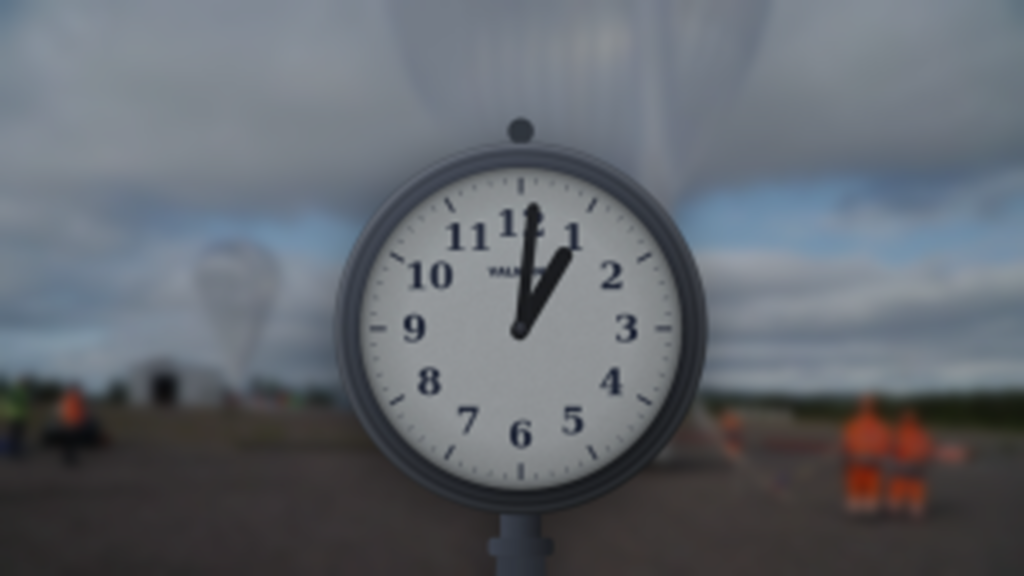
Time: {"hour": 1, "minute": 1}
